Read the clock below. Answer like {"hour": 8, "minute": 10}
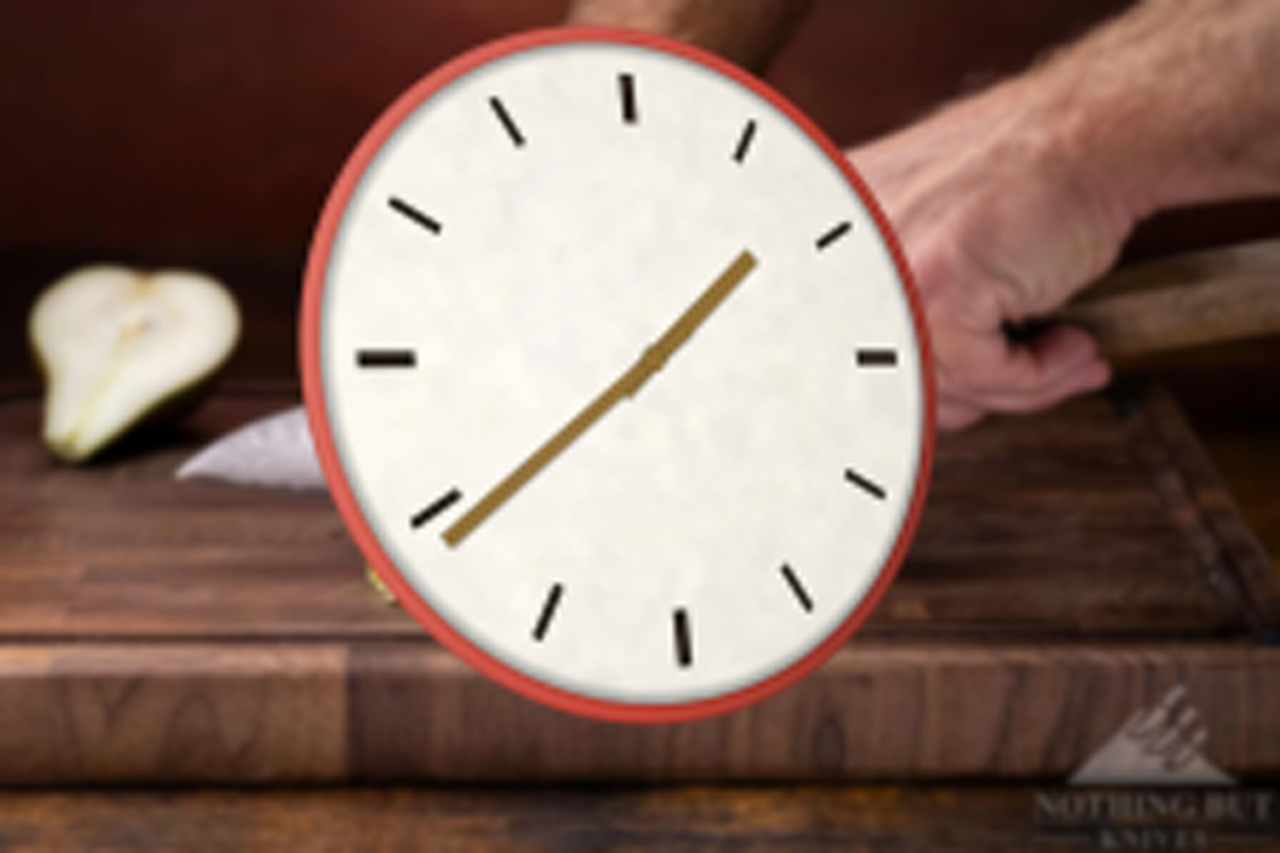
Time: {"hour": 1, "minute": 39}
